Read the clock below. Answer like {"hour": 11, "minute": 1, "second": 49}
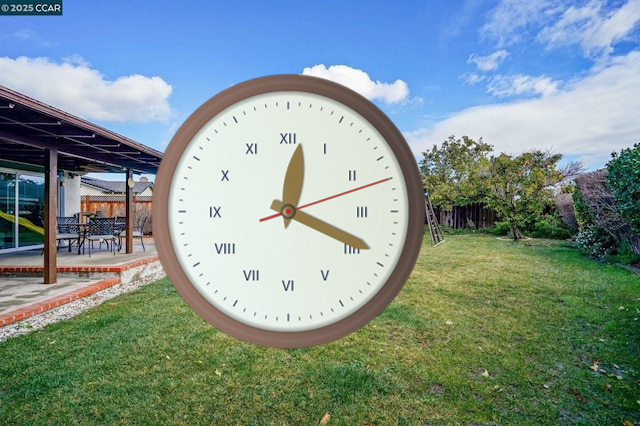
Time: {"hour": 12, "minute": 19, "second": 12}
